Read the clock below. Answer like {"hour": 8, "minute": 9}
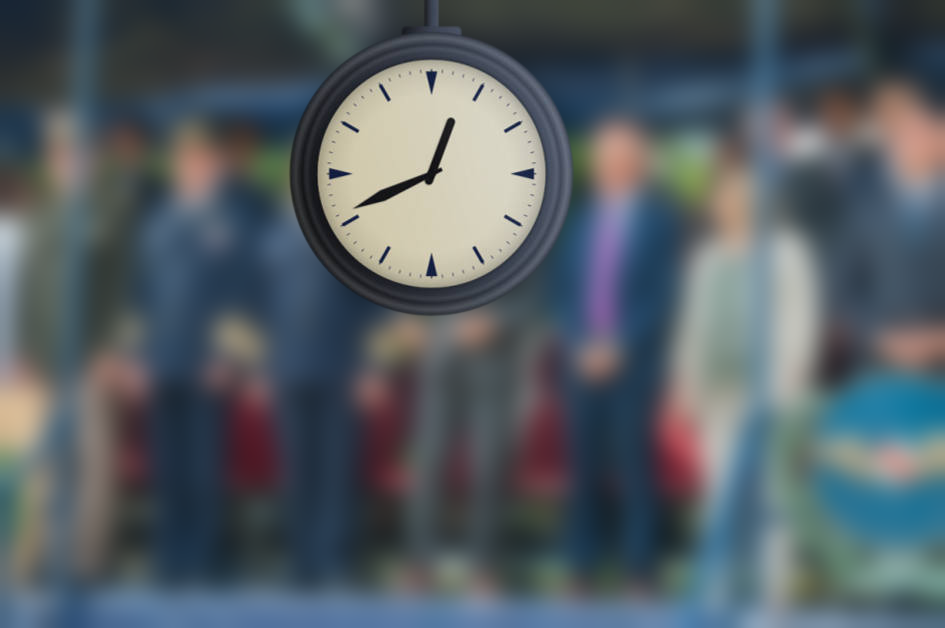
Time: {"hour": 12, "minute": 41}
